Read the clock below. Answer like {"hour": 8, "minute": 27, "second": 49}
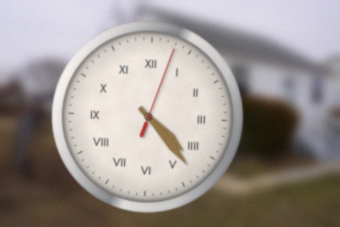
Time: {"hour": 4, "minute": 23, "second": 3}
